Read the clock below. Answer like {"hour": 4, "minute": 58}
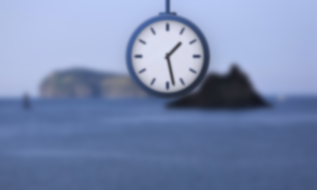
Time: {"hour": 1, "minute": 28}
